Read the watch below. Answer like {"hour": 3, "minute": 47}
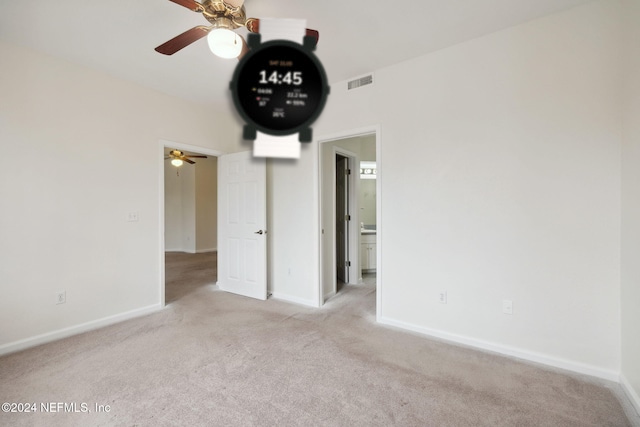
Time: {"hour": 14, "minute": 45}
